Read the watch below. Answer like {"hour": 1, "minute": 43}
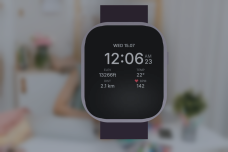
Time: {"hour": 12, "minute": 6}
